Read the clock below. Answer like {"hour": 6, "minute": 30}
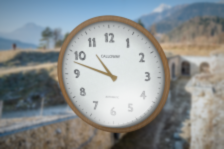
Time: {"hour": 10, "minute": 48}
